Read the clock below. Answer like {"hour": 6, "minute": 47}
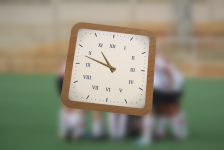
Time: {"hour": 10, "minute": 48}
